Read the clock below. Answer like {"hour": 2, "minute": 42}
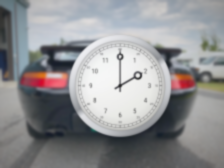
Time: {"hour": 2, "minute": 0}
